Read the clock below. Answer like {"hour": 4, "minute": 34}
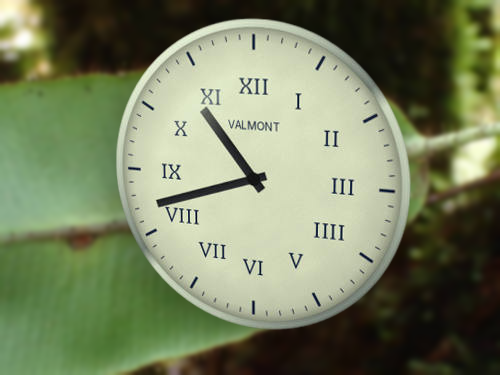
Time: {"hour": 10, "minute": 42}
